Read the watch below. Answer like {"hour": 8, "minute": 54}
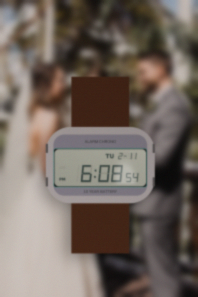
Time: {"hour": 6, "minute": 8}
